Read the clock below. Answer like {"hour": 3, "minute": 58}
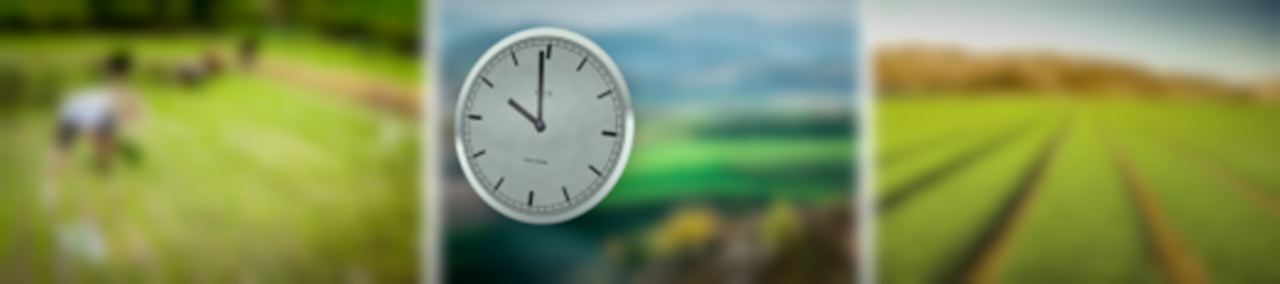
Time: {"hour": 9, "minute": 59}
